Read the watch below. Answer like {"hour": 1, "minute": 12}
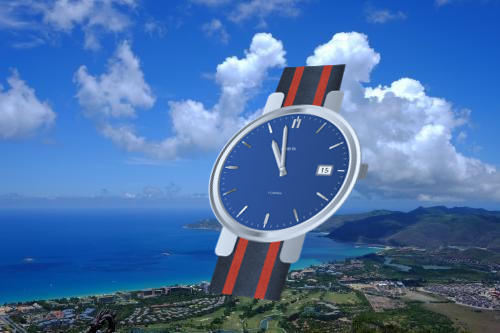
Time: {"hour": 10, "minute": 58}
